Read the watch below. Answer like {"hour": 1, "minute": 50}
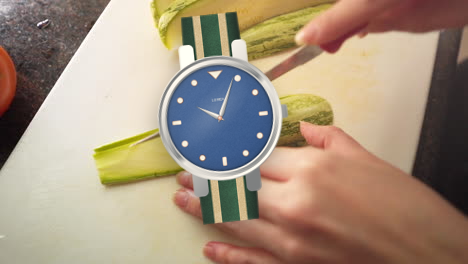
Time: {"hour": 10, "minute": 4}
